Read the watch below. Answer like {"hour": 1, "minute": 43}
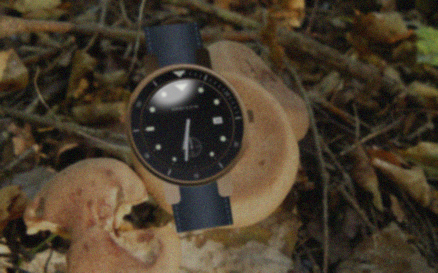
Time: {"hour": 6, "minute": 32}
